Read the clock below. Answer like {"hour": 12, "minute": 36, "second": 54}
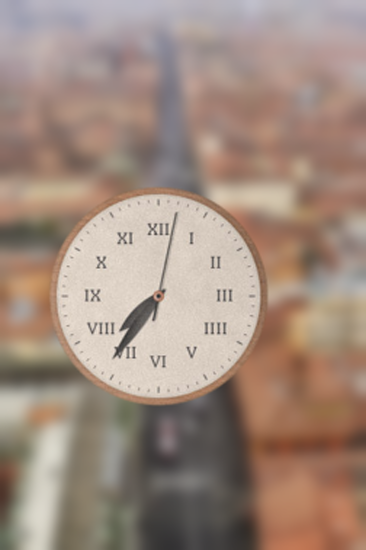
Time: {"hour": 7, "minute": 36, "second": 2}
